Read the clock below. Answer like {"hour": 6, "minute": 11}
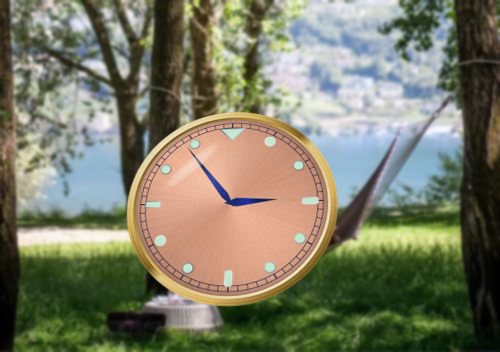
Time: {"hour": 2, "minute": 54}
